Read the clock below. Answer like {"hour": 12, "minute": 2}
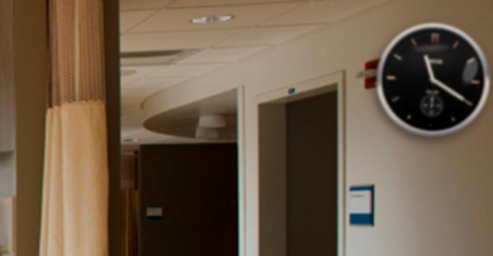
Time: {"hour": 11, "minute": 20}
